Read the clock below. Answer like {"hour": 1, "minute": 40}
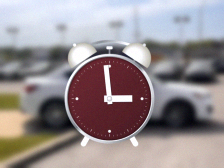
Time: {"hour": 2, "minute": 59}
